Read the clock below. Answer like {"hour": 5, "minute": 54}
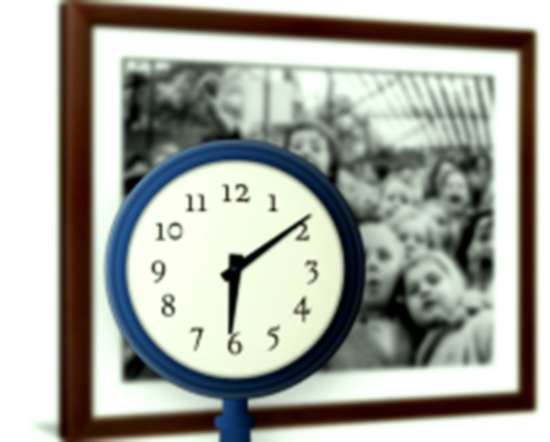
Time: {"hour": 6, "minute": 9}
